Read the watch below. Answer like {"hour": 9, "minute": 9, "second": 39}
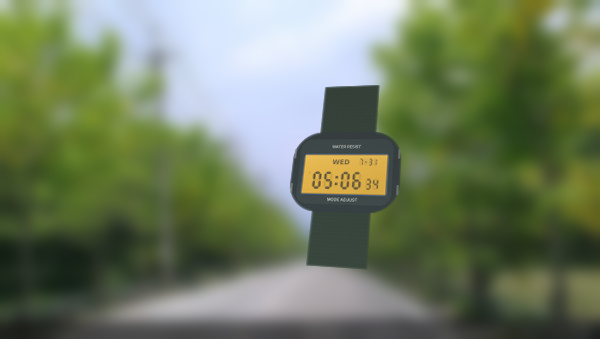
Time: {"hour": 5, "minute": 6, "second": 34}
